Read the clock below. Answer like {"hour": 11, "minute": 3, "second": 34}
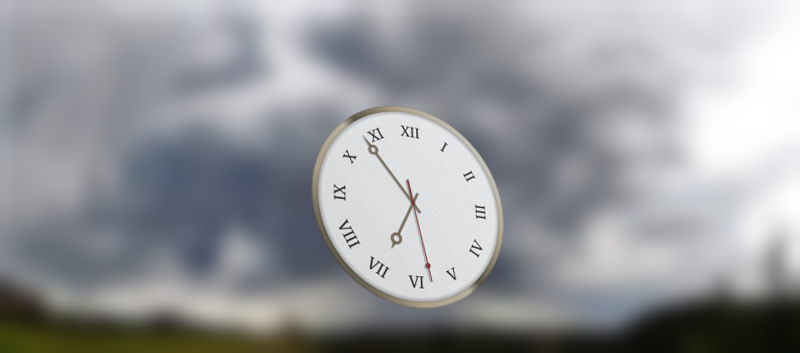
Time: {"hour": 6, "minute": 53, "second": 28}
